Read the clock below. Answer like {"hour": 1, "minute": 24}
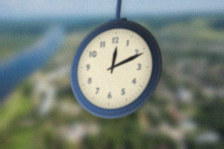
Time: {"hour": 12, "minute": 11}
